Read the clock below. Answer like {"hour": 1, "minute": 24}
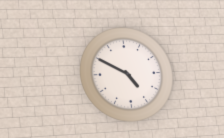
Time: {"hour": 4, "minute": 50}
